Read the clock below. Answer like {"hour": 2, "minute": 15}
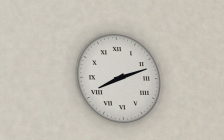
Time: {"hour": 8, "minute": 12}
